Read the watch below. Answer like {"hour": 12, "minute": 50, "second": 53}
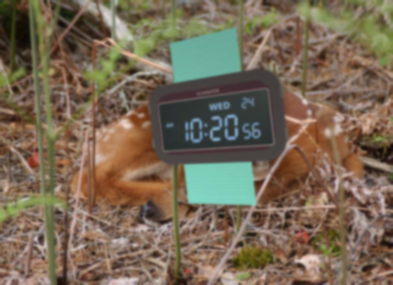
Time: {"hour": 10, "minute": 20, "second": 56}
